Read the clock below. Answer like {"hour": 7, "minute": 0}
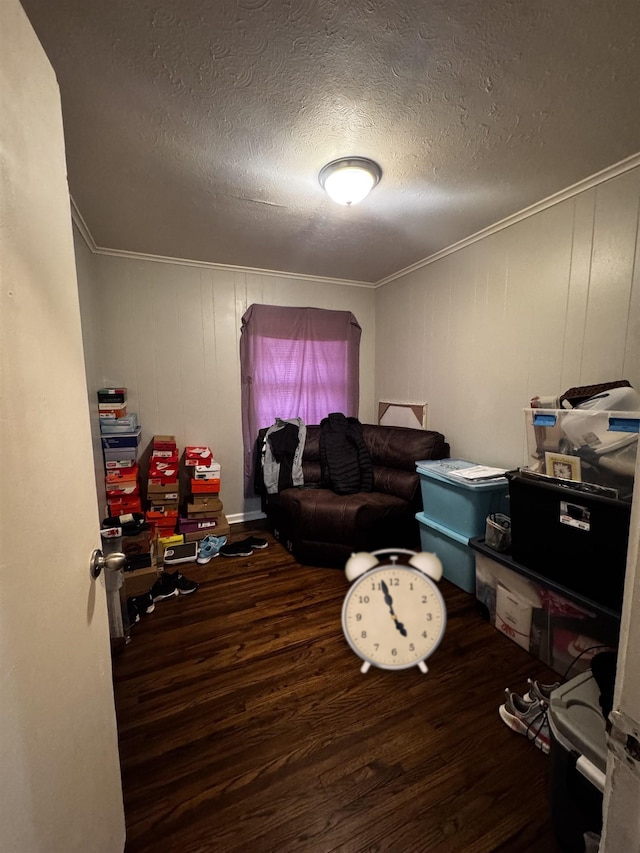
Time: {"hour": 4, "minute": 57}
